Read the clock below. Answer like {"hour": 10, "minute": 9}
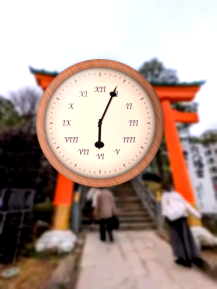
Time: {"hour": 6, "minute": 4}
